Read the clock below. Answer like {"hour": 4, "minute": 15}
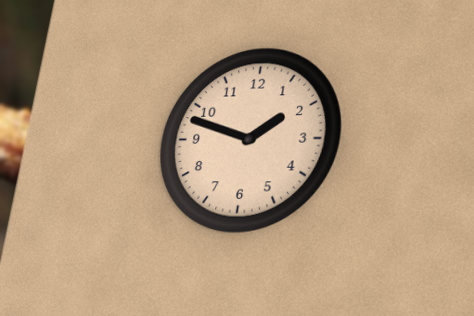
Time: {"hour": 1, "minute": 48}
